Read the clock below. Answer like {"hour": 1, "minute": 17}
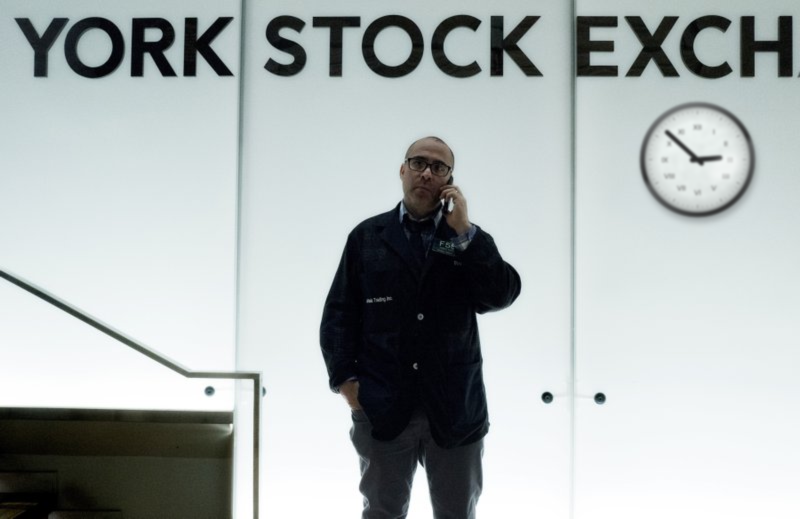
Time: {"hour": 2, "minute": 52}
